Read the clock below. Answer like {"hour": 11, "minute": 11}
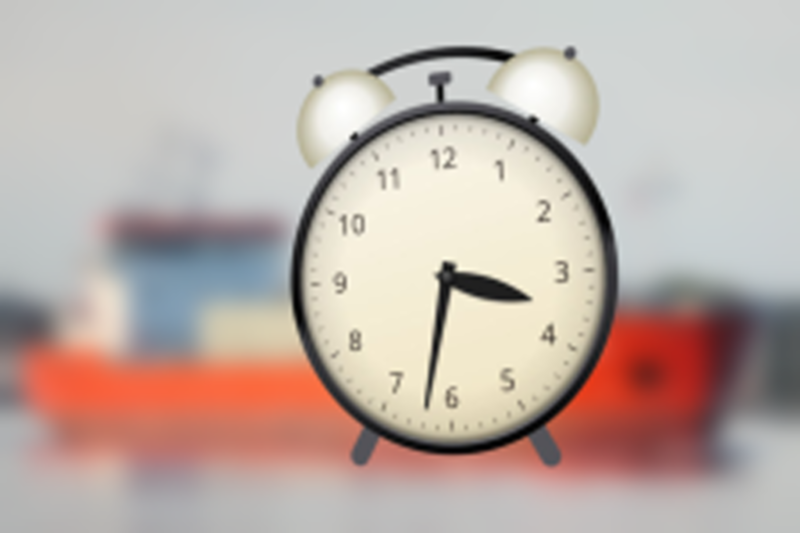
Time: {"hour": 3, "minute": 32}
